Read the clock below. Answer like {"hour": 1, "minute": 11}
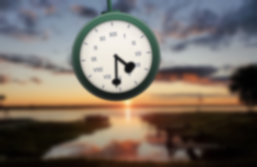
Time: {"hour": 4, "minute": 31}
